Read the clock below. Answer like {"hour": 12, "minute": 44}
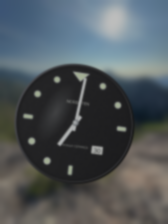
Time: {"hour": 7, "minute": 1}
